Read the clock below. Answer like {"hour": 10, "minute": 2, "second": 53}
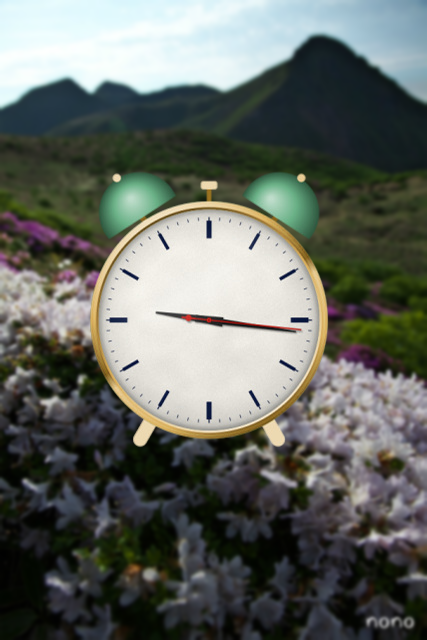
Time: {"hour": 9, "minute": 16, "second": 16}
